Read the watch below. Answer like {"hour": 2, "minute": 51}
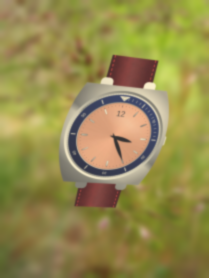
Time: {"hour": 3, "minute": 25}
